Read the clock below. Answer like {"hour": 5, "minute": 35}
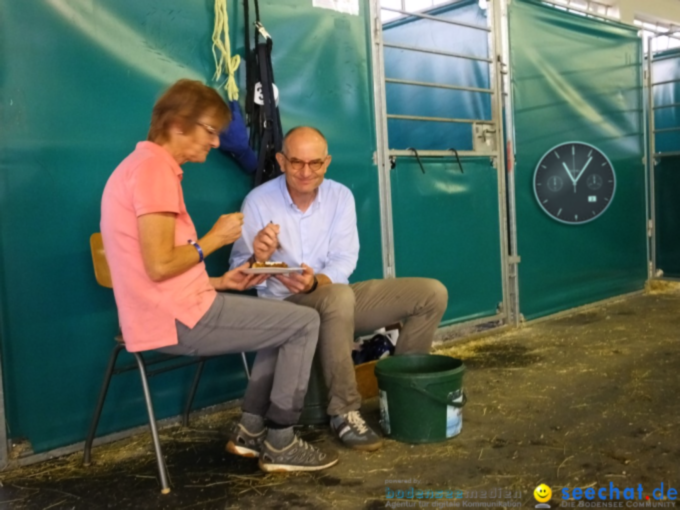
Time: {"hour": 11, "minute": 6}
